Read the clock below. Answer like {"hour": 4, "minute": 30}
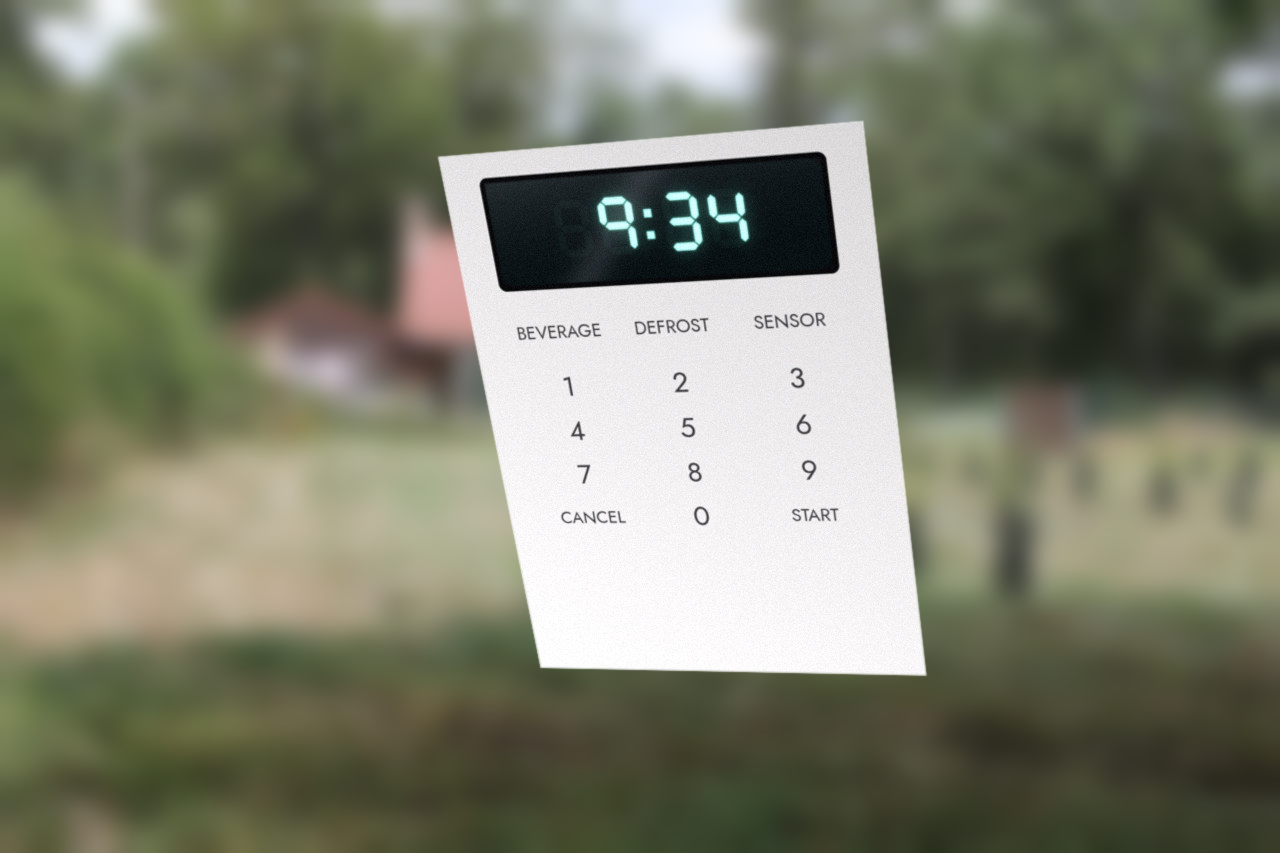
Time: {"hour": 9, "minute": 34}
